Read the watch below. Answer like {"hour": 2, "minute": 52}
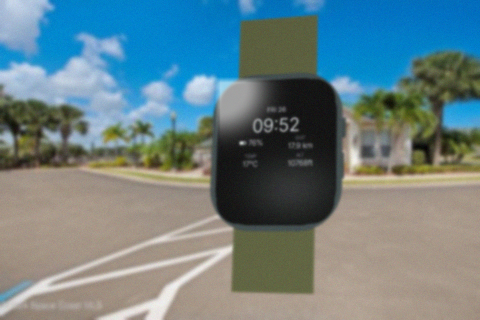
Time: {"hour": 9, "minute": 52}
